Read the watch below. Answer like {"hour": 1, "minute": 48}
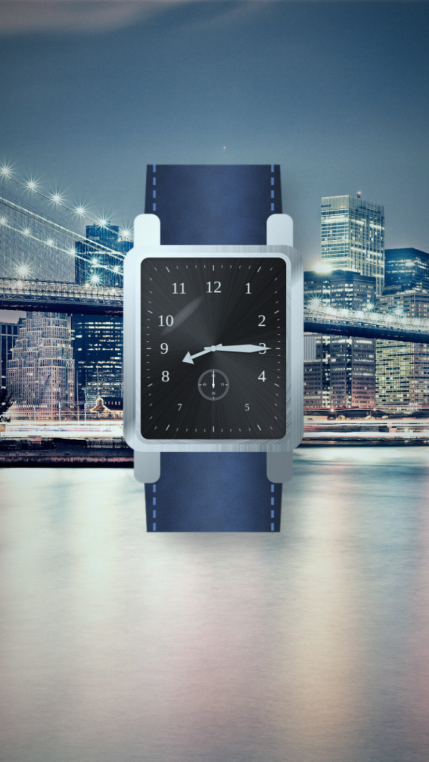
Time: {"hour": 8, "minute": 15}
